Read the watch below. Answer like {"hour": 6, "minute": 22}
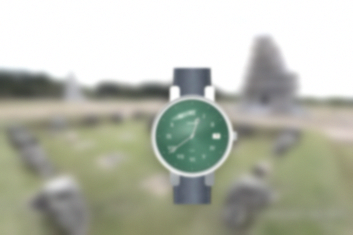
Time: {"hour": 12, "minute": 39}
